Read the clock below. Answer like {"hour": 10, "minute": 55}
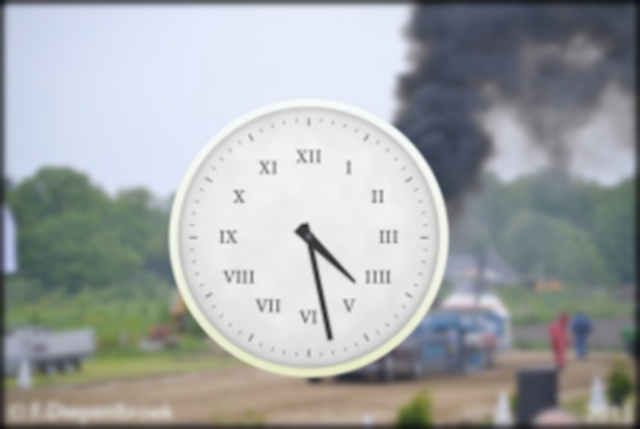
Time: {"hour": 4, "minute": 28}
